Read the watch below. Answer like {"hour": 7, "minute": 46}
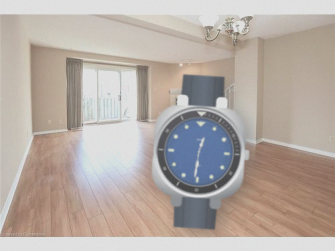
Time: {"hour": 12, "minute": 31}
